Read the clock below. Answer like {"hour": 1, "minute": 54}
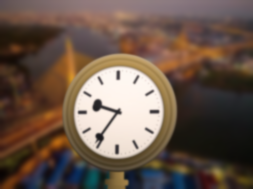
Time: {"hour": 9, "minute": 36}
